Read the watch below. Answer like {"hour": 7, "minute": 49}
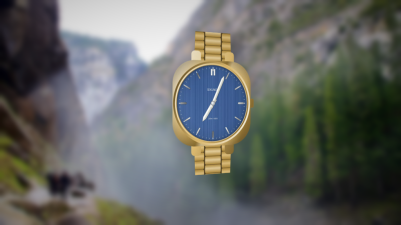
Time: {"hour": 7, "minute": 4}
